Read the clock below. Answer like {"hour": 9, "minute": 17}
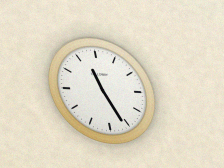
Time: {"hour": 11, "minute": 26}
